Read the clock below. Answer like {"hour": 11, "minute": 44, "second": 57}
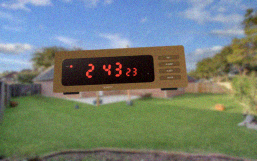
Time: {"hour": 2, "minute": 43, "second": 23}
